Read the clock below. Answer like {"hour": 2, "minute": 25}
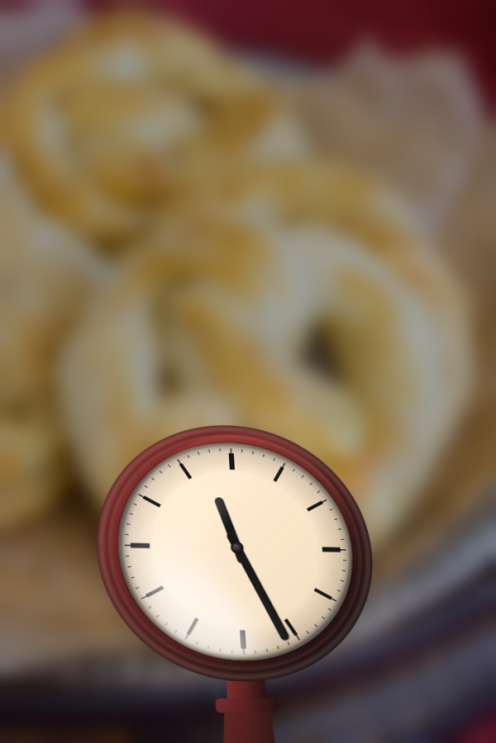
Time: {"hour": 11, "minute": 26}
